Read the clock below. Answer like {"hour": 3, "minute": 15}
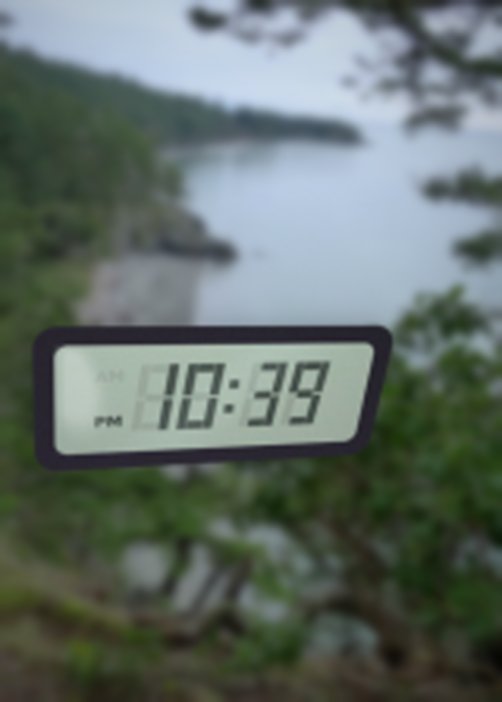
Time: {"hour": 10, "minute": 39}
